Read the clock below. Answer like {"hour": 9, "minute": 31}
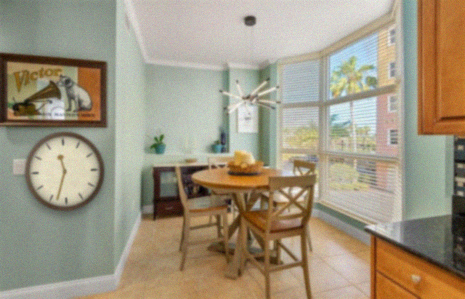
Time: {"hour": 11, "minute": 33}
